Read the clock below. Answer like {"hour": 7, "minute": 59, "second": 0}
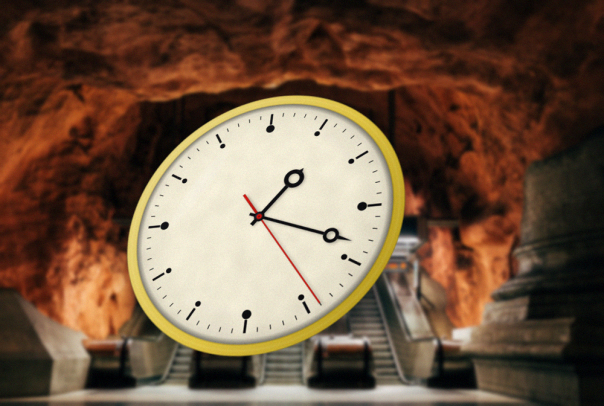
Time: {"hour": 1, "minute": 18, "second": 24}
